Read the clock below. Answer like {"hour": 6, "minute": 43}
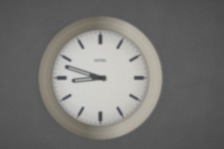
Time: {"hour": 8, "minute": 48}
